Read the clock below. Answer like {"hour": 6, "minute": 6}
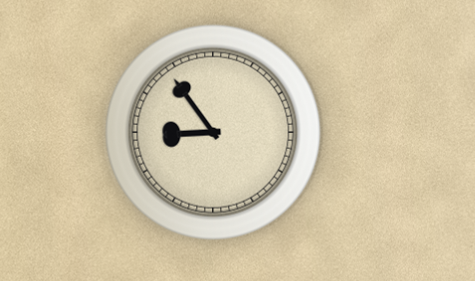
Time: {"hour": 8, "minute": 54}
